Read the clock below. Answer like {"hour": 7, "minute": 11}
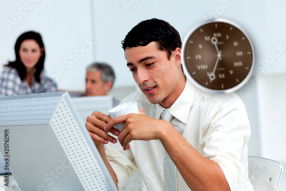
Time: {"hour": 11, "minute": 34}
